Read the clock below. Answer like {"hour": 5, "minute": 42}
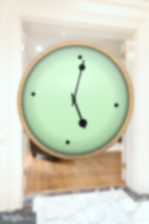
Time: {"hour": 5, "minute": 1}
